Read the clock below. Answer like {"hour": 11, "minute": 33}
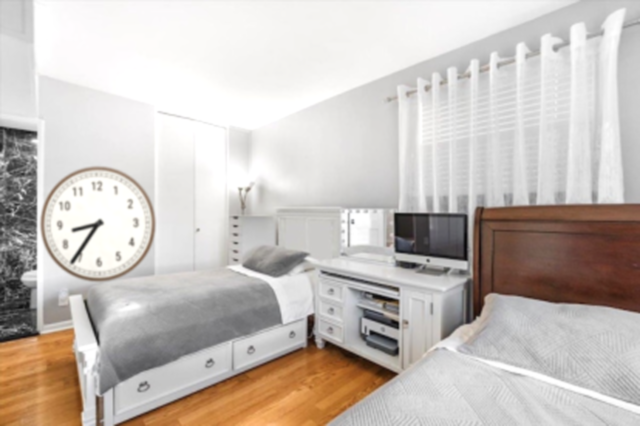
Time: {"hour": 8, "minute": 36}
